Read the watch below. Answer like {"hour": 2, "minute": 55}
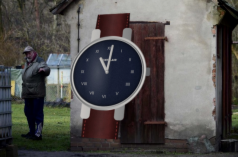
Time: {"hour": 11, "minute": 1}
